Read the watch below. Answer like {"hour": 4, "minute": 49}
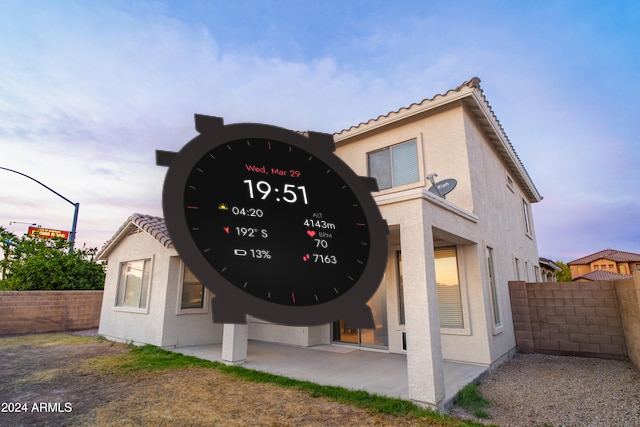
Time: {"hour": 19, "minute": 51}
